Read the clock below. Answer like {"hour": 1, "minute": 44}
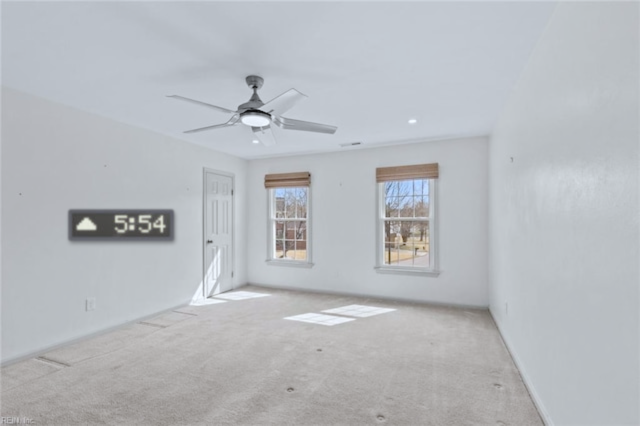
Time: {"hour": 5, "minute": 54}
